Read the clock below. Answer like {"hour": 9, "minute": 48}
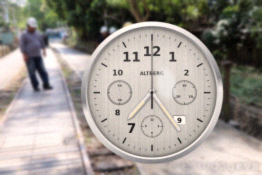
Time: {"hour": 7, "minute": 24}
